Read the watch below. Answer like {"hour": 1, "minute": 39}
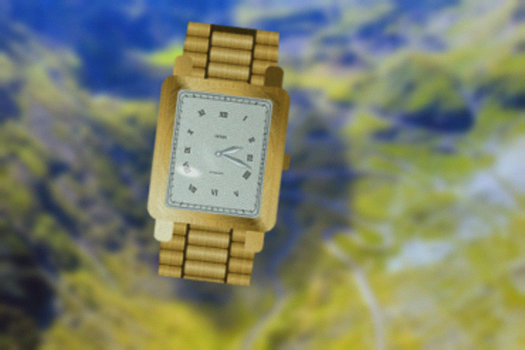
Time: {"hour": 2, "minute": 18}
